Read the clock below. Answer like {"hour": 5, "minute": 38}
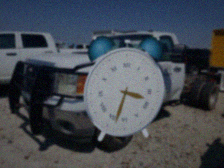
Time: {"hour": 3, "minute": 33}
